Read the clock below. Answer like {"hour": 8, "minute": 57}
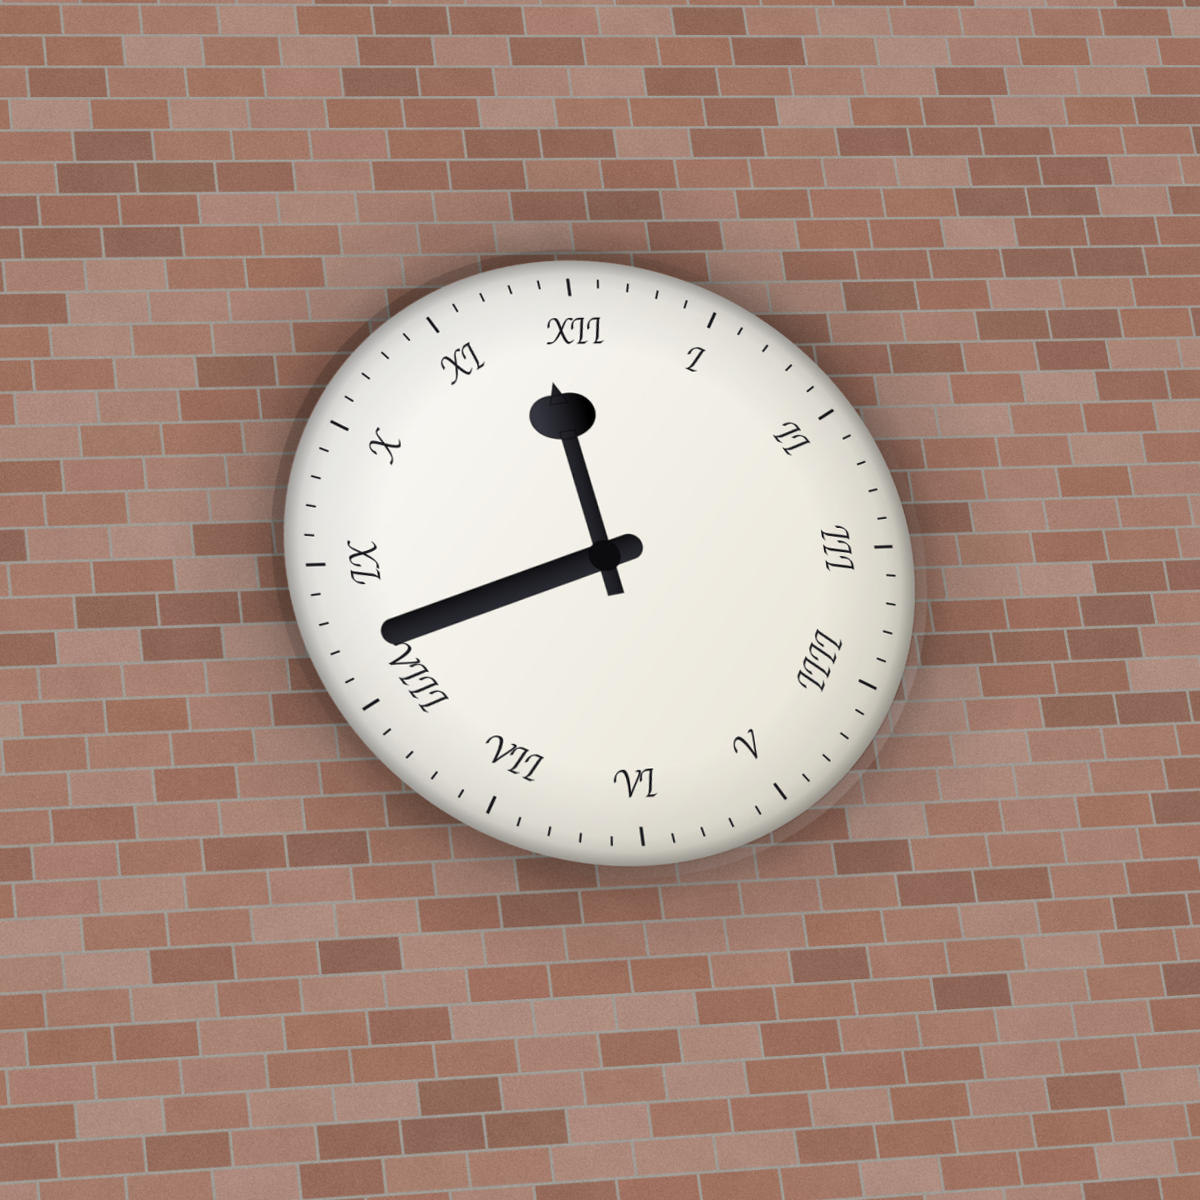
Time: {"hour": 11, "minute": 42}
